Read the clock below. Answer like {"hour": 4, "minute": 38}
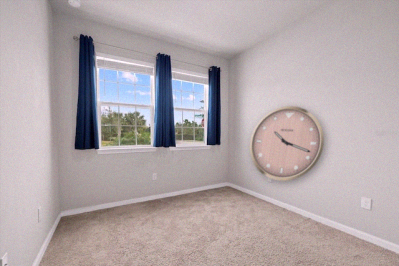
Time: {"hour": 10, "minute": 18}
